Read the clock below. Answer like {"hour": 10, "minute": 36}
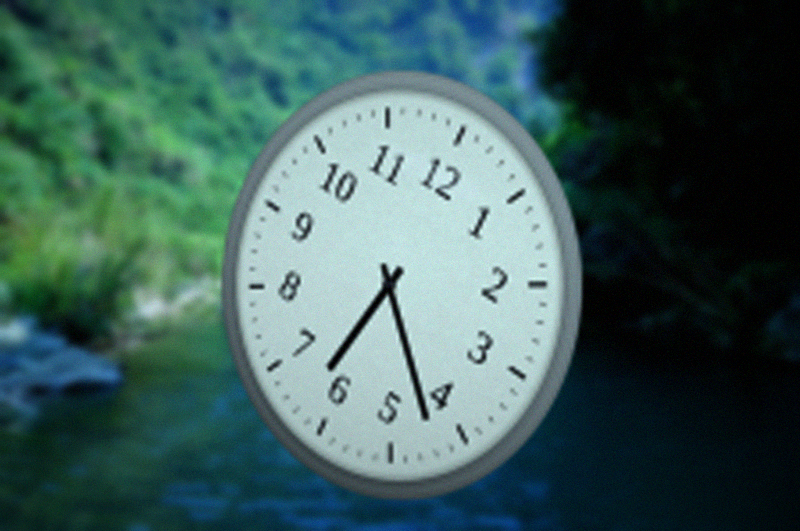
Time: {"hour": 6, "minute": 22}
